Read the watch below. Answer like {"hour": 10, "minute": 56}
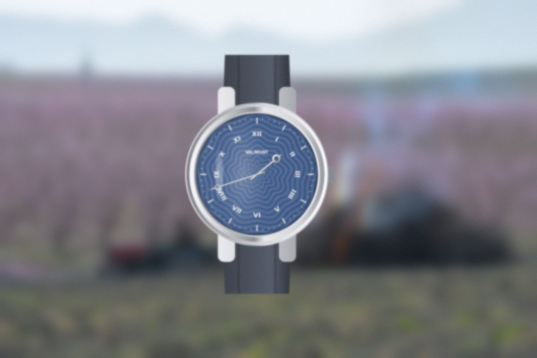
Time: {"hour": 1, "minute": 42}
